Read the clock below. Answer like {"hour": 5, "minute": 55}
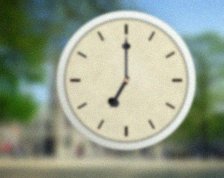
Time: {"hour": 7, "minute": 0}
